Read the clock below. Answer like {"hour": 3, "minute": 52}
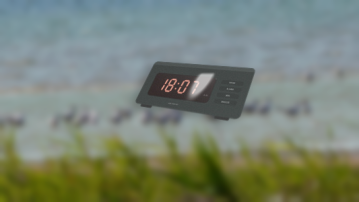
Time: {"hour": 18, "minute": 7}
